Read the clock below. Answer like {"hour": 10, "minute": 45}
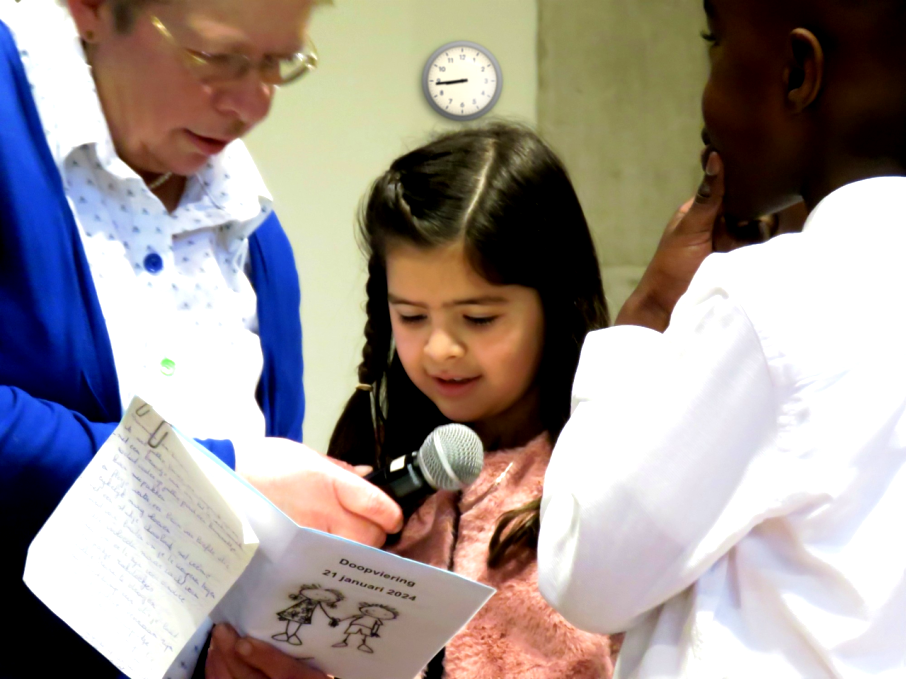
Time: {"hour": 8, "minute": 44}
